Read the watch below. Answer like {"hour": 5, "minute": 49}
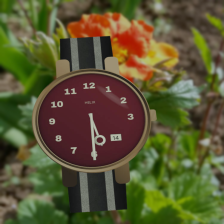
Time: {"hour": 5, "minute": 30}
